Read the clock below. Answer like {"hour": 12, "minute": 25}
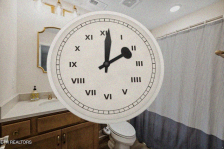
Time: {"hour": 2, "minute": 1}
